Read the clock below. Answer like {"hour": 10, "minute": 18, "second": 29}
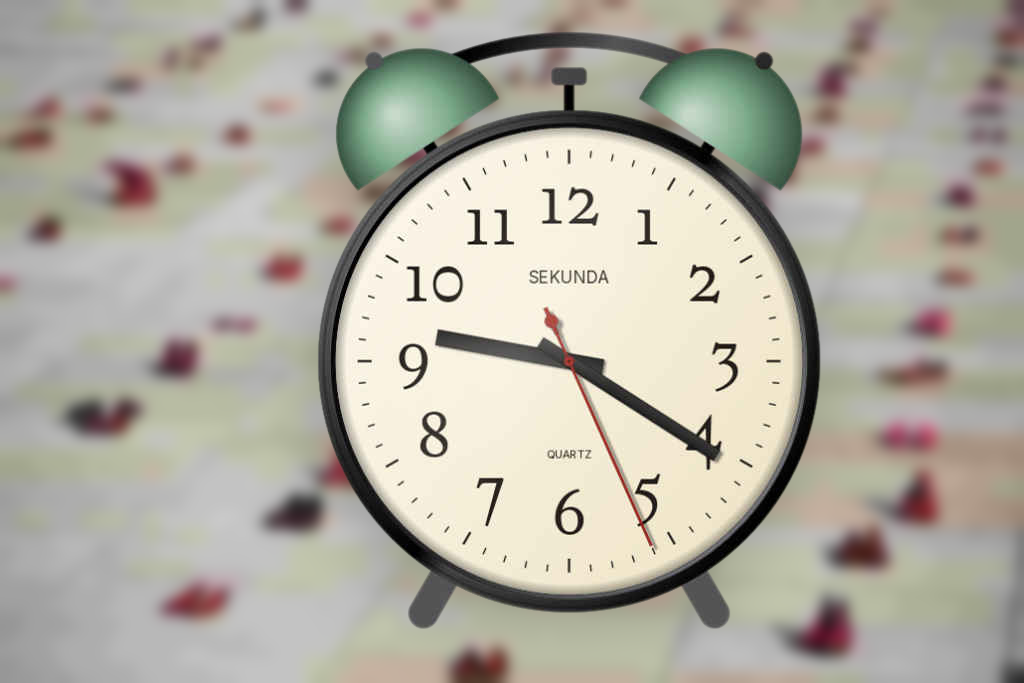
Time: {"hour": 9, "minute": 20, "second": 26}
